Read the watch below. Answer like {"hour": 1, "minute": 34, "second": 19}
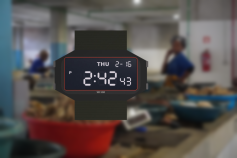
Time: {"hour": 2, "minute": 42, "second": 43}
